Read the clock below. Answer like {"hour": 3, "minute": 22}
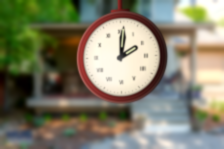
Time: {"hour": 2, "minute": 1}
